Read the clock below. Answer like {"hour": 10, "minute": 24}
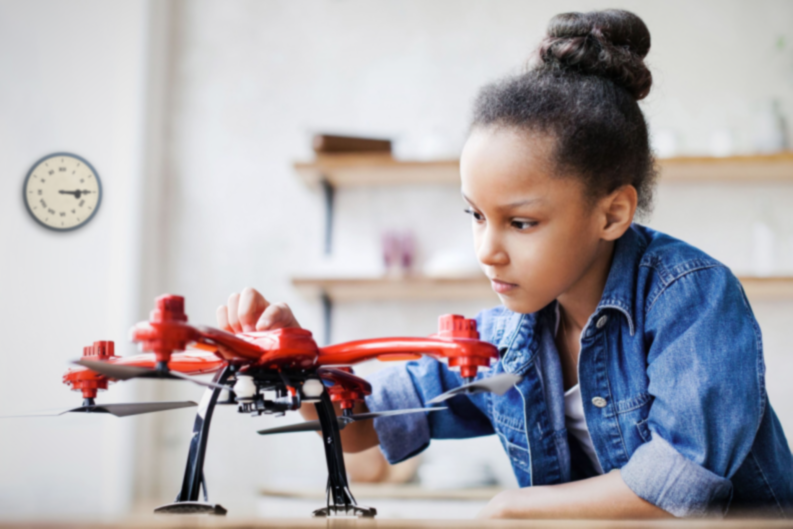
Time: {"hour": 3, "minute": 15}
